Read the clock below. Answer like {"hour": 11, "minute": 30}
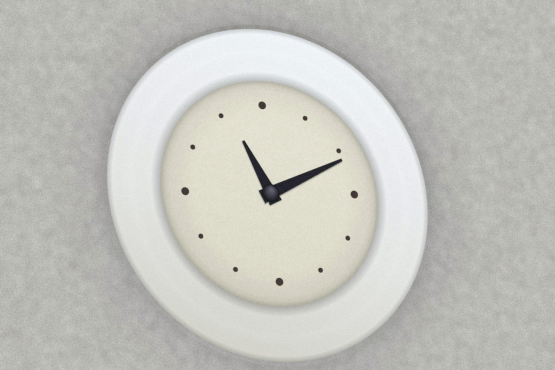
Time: {"hour": 11, "minute": 11}
